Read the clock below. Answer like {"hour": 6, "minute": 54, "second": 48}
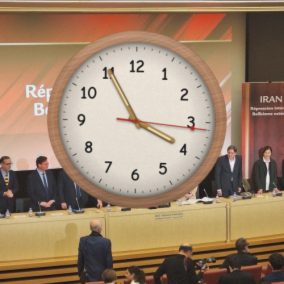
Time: {"hour": 3, "minute": 55, "second": 16}
